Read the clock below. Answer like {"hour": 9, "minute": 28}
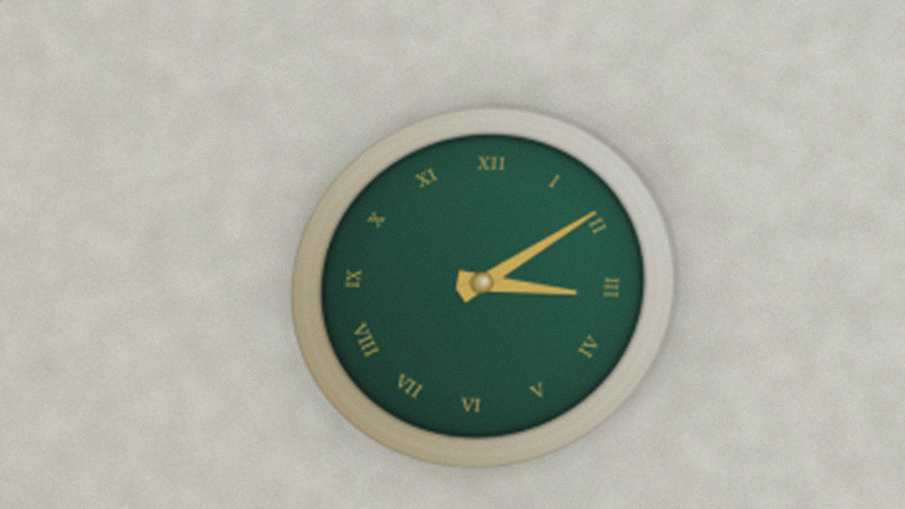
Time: {"hour": 3, "minute": 9}
